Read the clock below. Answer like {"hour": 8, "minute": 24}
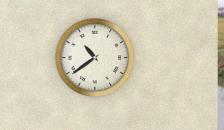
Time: {"hour": 10, "minute": 39}
